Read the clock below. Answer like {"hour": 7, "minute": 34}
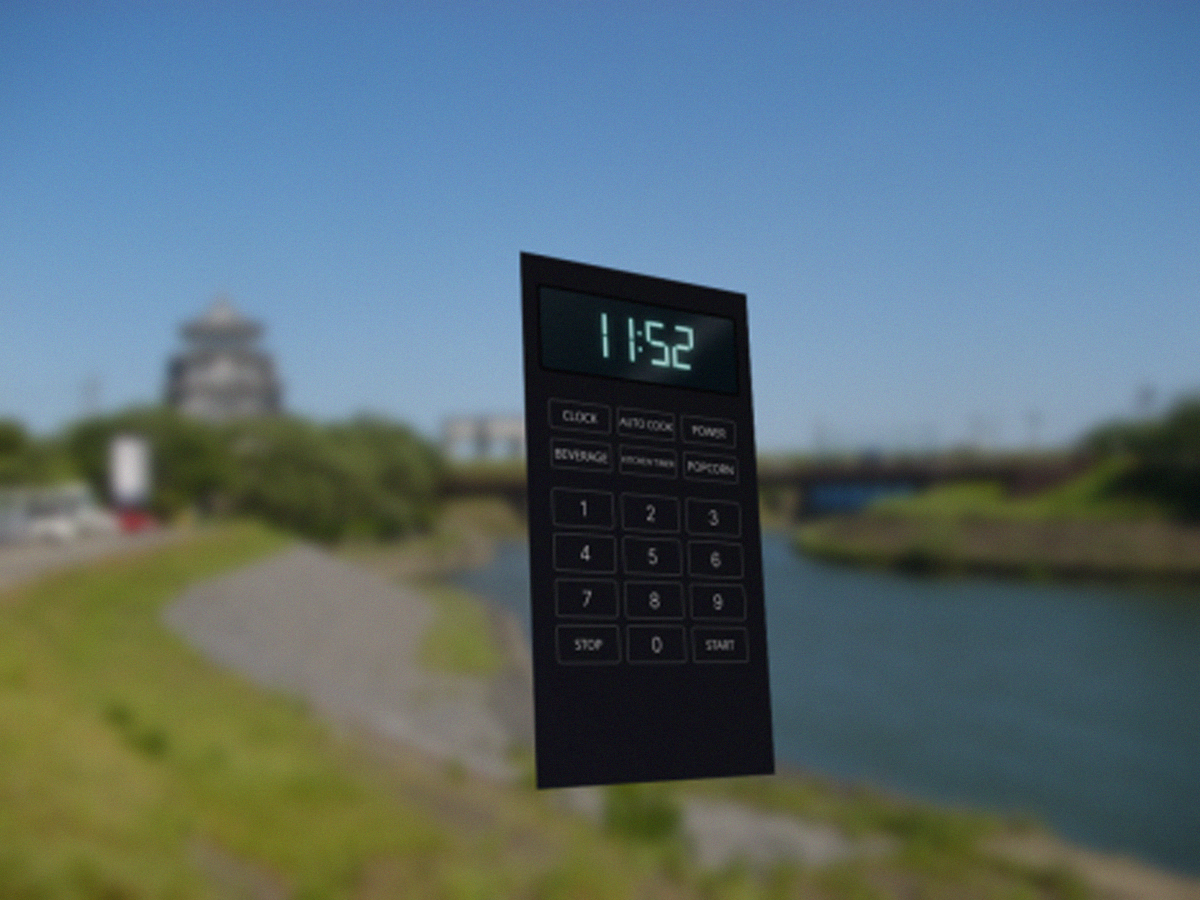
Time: {"hour": 11, "minute": 52}
